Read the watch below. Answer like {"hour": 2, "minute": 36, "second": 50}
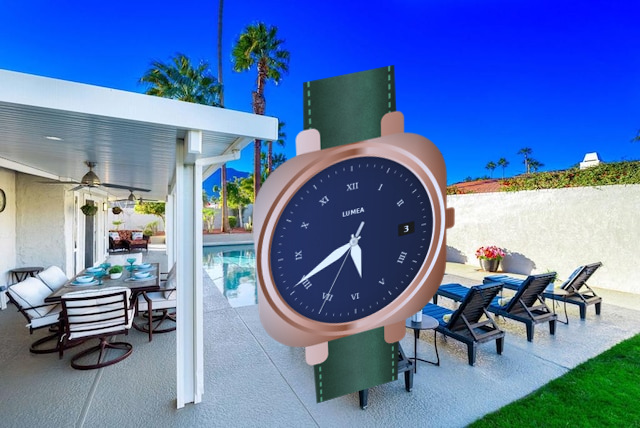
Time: {"hour": 5, "minute": 40, "second": 35}
